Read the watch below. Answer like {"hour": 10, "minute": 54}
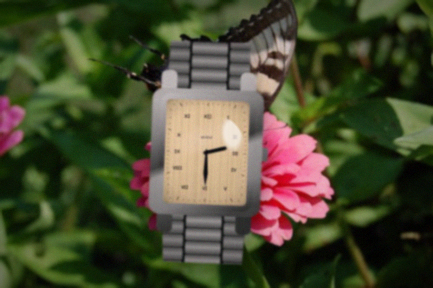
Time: {"hour": 2, "minute": 30}
